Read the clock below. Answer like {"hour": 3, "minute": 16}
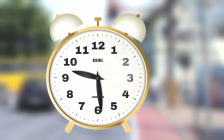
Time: {"hour": 9, "minute": 29}
